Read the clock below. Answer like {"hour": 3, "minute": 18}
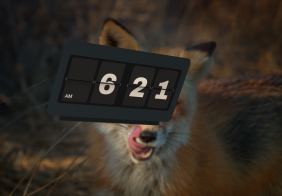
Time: {"hour": 6, "minute": 21}
